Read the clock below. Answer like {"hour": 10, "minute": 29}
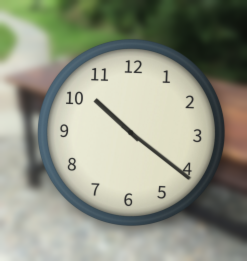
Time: {"hour": 10, "minute": 21}
